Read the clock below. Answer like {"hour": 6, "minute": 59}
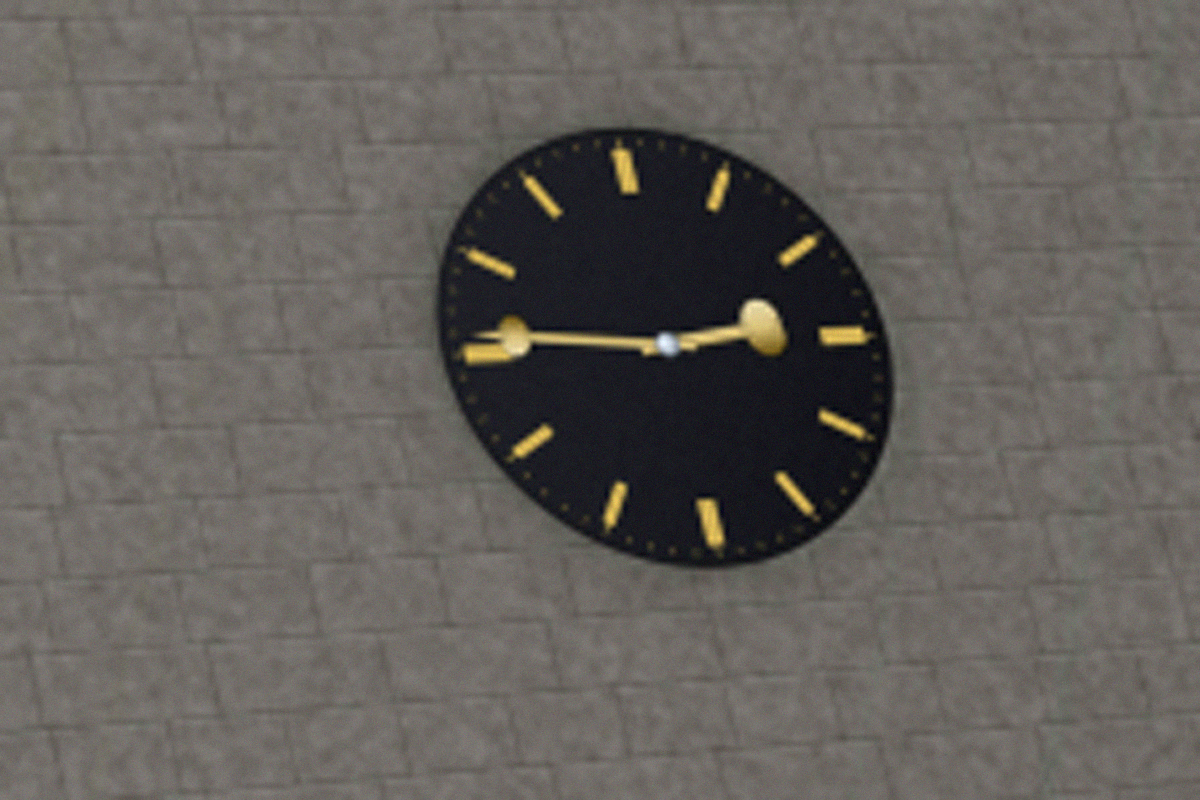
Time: {"hour": 2, "minute": 46}
